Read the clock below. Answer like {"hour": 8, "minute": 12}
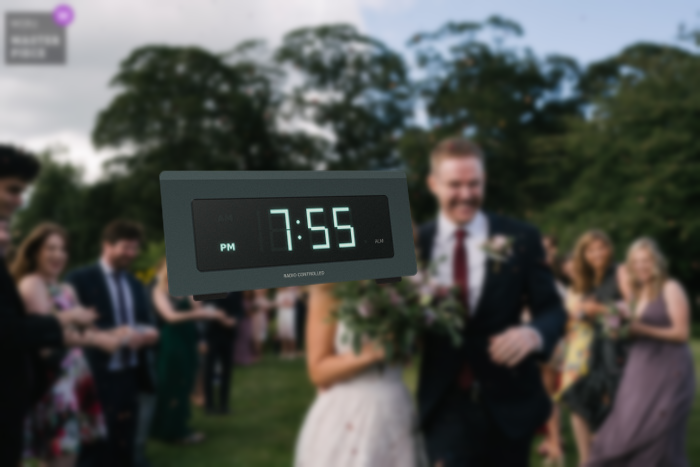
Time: {"hour": 7, "minute": 55}
